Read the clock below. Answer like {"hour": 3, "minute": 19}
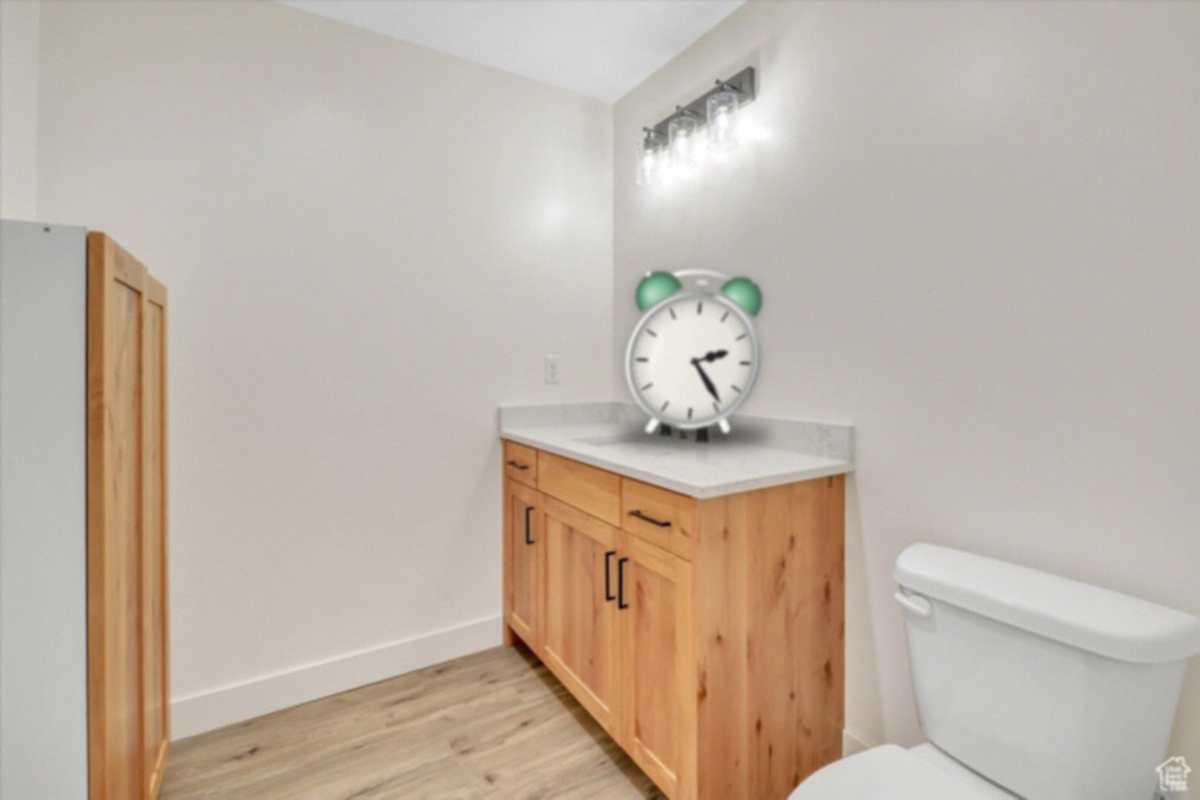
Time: {"hour": 2, "minute": 24}
